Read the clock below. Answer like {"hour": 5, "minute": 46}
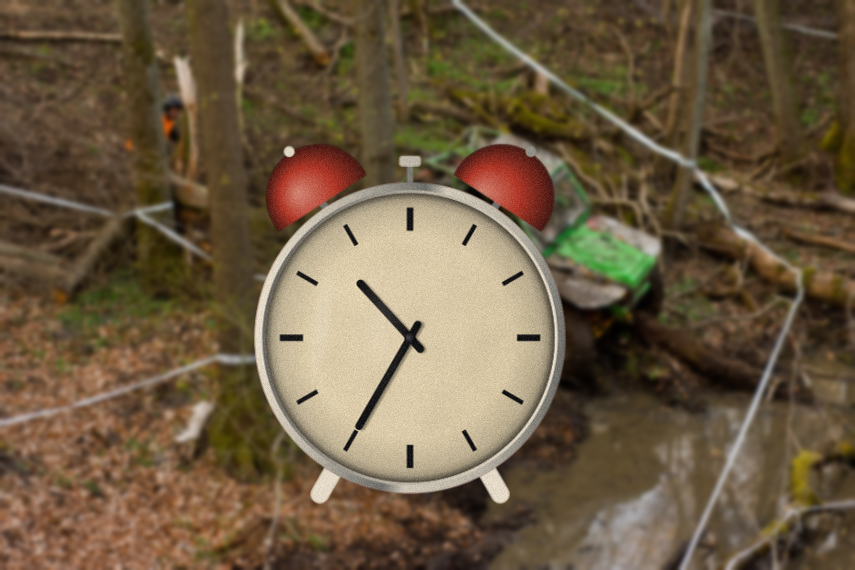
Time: {"hour": 10, "minute": 35}
